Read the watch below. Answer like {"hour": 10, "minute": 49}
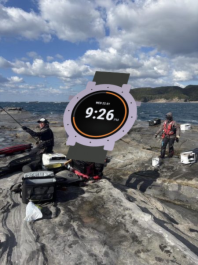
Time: {"hour": 9, "minute": 26}
